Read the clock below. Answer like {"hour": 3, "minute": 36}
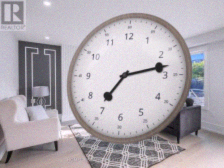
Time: {"hour": 7, "minute": 13}
